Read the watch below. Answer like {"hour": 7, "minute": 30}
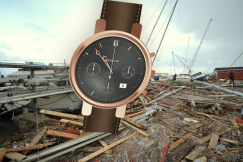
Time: {"hour": 10, "minute": 53}
